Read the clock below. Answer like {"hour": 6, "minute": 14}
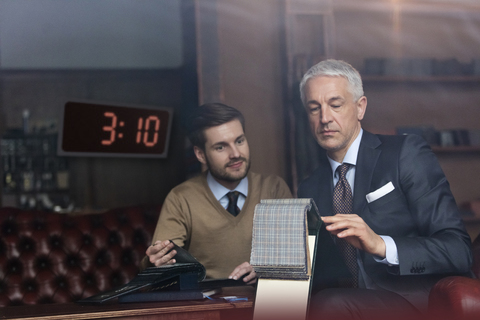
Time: {"hour": 3, "minute": 10}
